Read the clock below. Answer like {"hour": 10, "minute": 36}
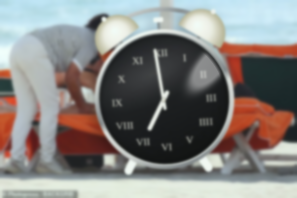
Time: {"hour": 6, "minute": 59}
